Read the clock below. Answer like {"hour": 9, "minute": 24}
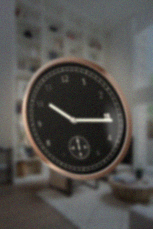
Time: {"hour": 10, "minute": 16}
